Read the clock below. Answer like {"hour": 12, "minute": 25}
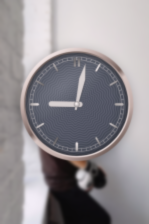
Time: {"hour": 9, "minute": 2}
